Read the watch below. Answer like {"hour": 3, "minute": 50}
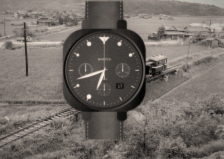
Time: {"hour": 6, "minute": 42}
